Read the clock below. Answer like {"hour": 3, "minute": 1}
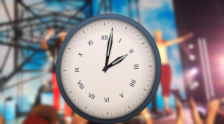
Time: {"hour": 2, "minute": 2}
